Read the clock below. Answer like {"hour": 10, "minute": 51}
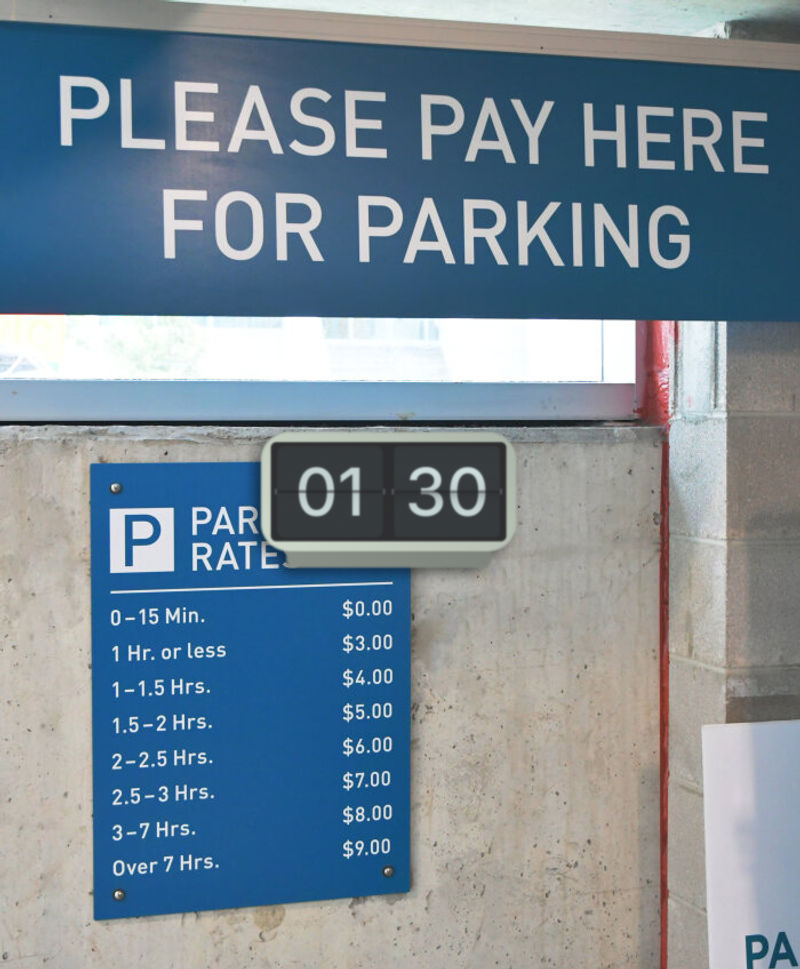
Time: {"hour": 1, "minute": 30}
